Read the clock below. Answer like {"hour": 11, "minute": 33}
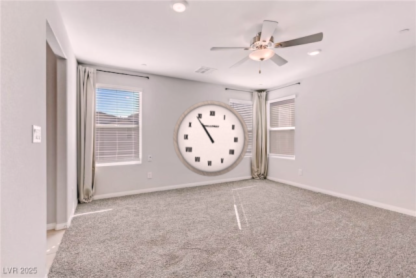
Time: {"hour": 10, "minute": 54}
